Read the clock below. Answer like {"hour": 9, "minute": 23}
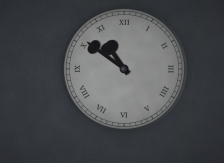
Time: {"hour": 10, "minute": 51}
